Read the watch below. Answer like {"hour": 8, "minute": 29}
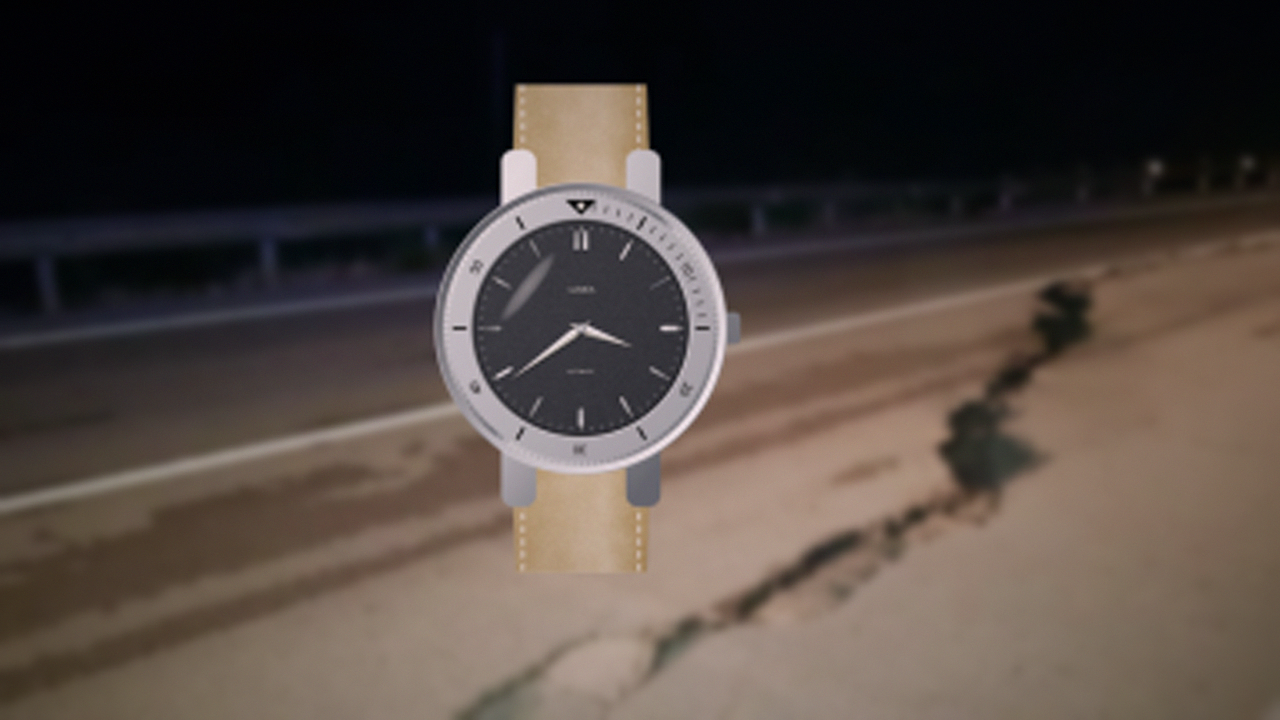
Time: {"hour": 3, "minute": 39}
